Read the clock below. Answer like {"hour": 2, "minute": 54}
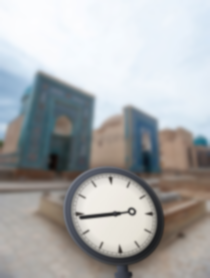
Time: {"hour": 2, "minute": 44}
